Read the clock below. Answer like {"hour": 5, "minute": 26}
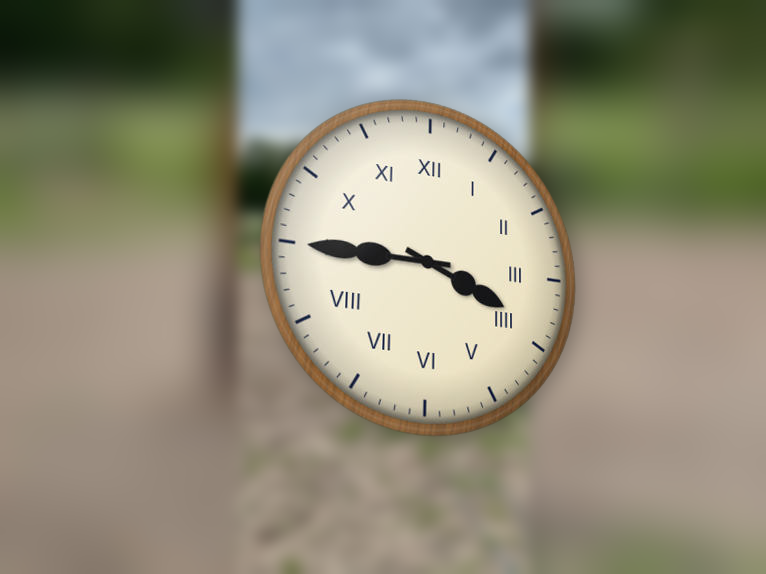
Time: {"hour": 3, "minute": 45}
